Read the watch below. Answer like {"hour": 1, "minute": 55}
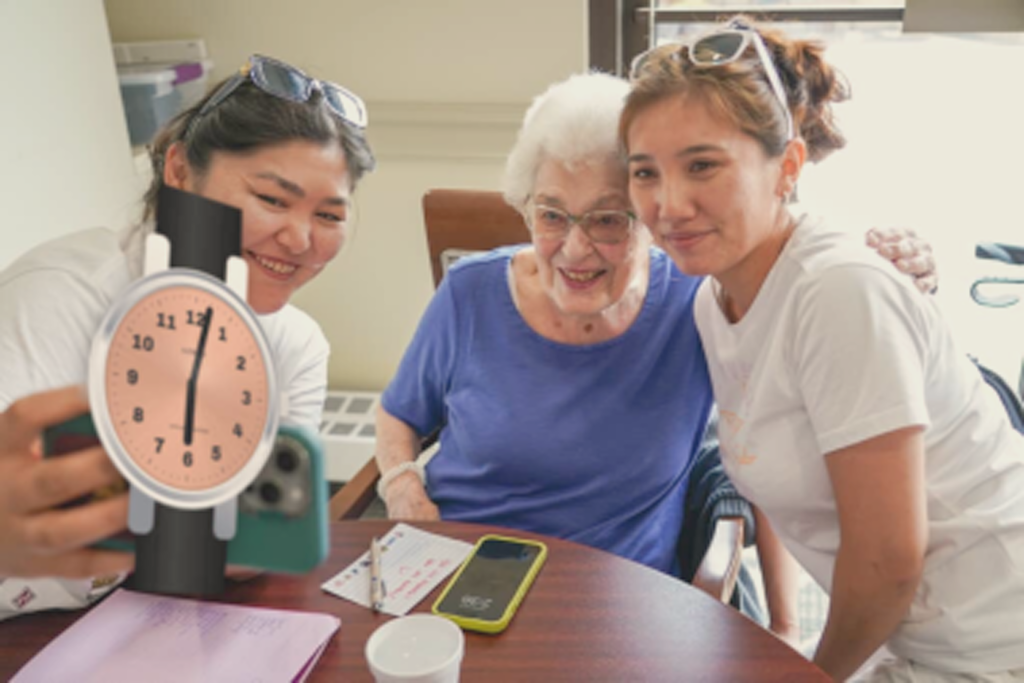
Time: {"hour": 6, "minute": 2}
